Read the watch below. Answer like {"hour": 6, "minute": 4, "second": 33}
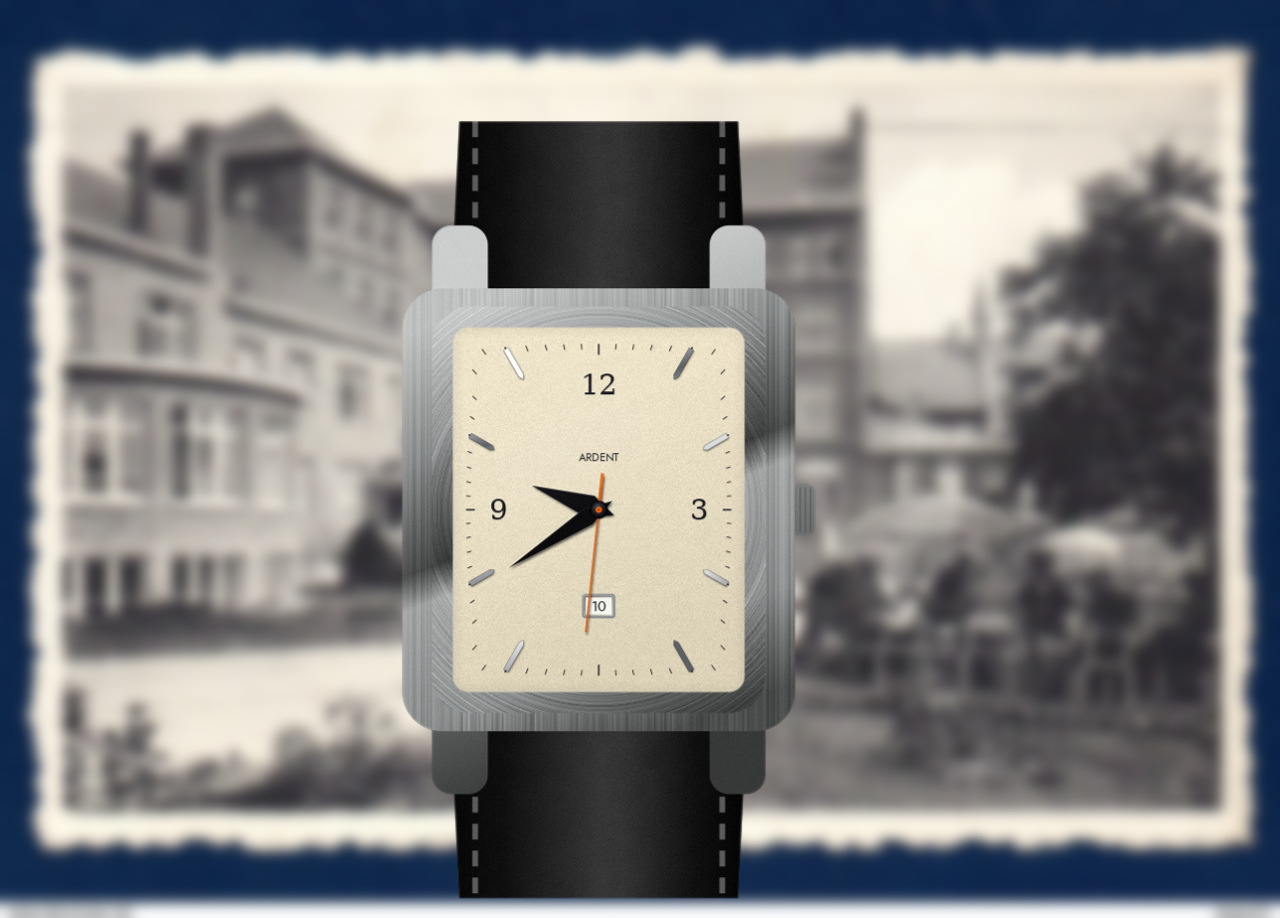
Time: {"hour": 9, "minute": 39, "second": 31}
